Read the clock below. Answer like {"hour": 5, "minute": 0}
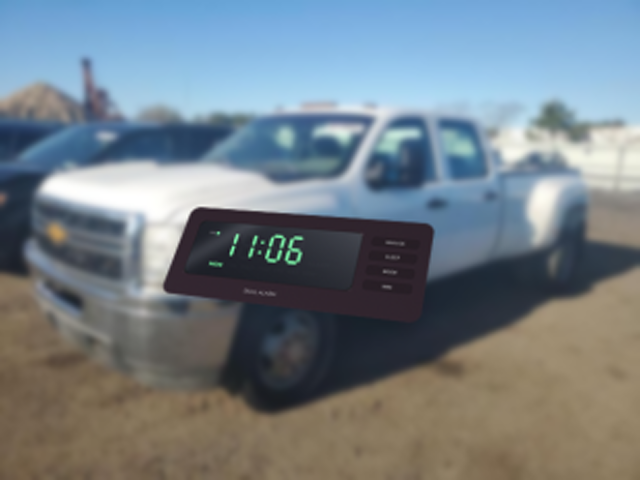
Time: {"hour": 11, "minute": 6}
